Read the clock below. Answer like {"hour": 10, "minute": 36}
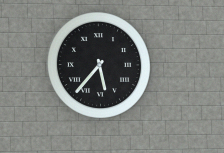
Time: {"hour": 5, "minute": 37}
